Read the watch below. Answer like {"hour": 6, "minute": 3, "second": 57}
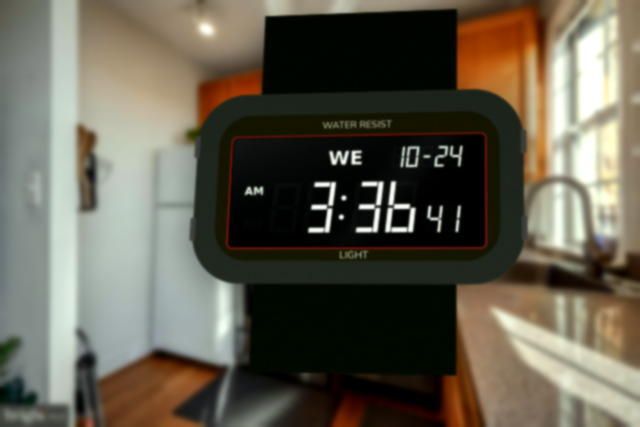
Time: {"hour": 3, "minute": 36, "second": 41}
